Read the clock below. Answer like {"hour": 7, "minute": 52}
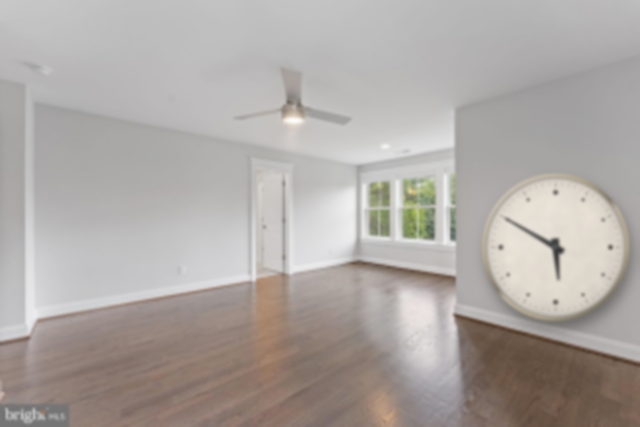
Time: {"hour": 5, "minute": 50}
